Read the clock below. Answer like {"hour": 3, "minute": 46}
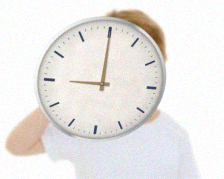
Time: {"hour": 9, "minute": 0}
